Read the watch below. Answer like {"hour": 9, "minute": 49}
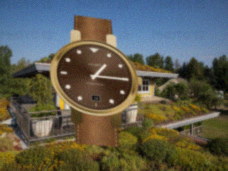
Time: {"hour": 1, "minute": 15}
